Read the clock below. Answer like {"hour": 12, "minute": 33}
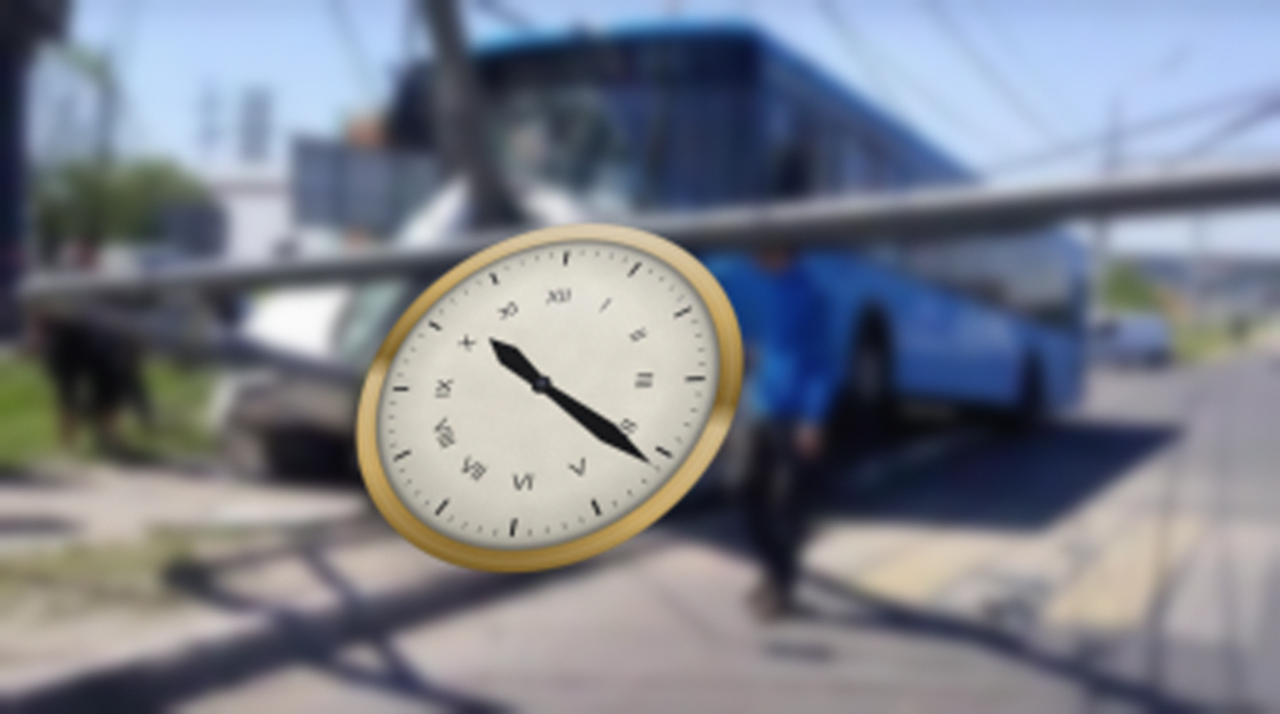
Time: {"hour": 10, "minute": 21}
